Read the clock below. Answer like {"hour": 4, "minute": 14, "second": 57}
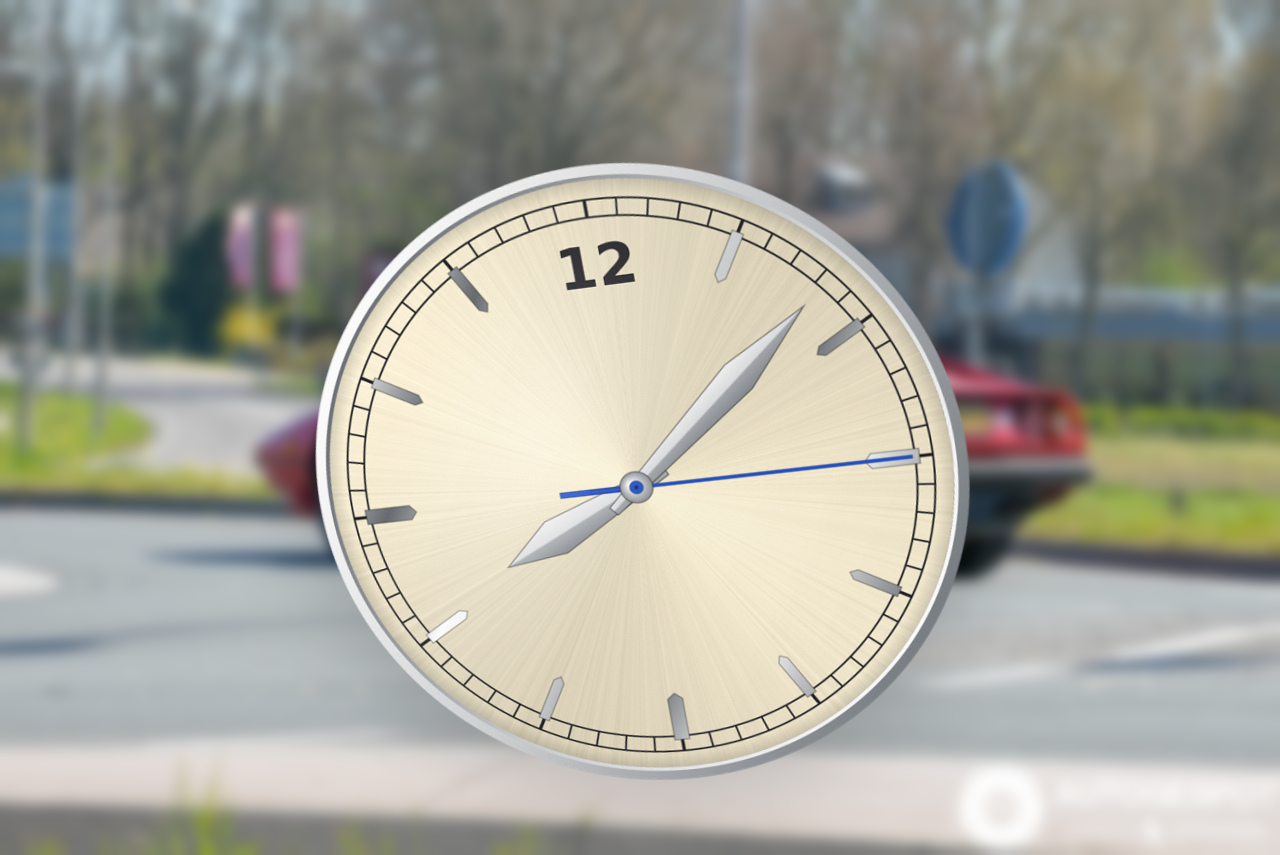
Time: {"hour": 8, "minute": 8, "second": 15}
